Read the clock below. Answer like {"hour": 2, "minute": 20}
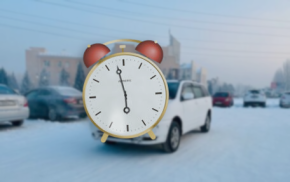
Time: {"hour": 5, "minute": 58}
